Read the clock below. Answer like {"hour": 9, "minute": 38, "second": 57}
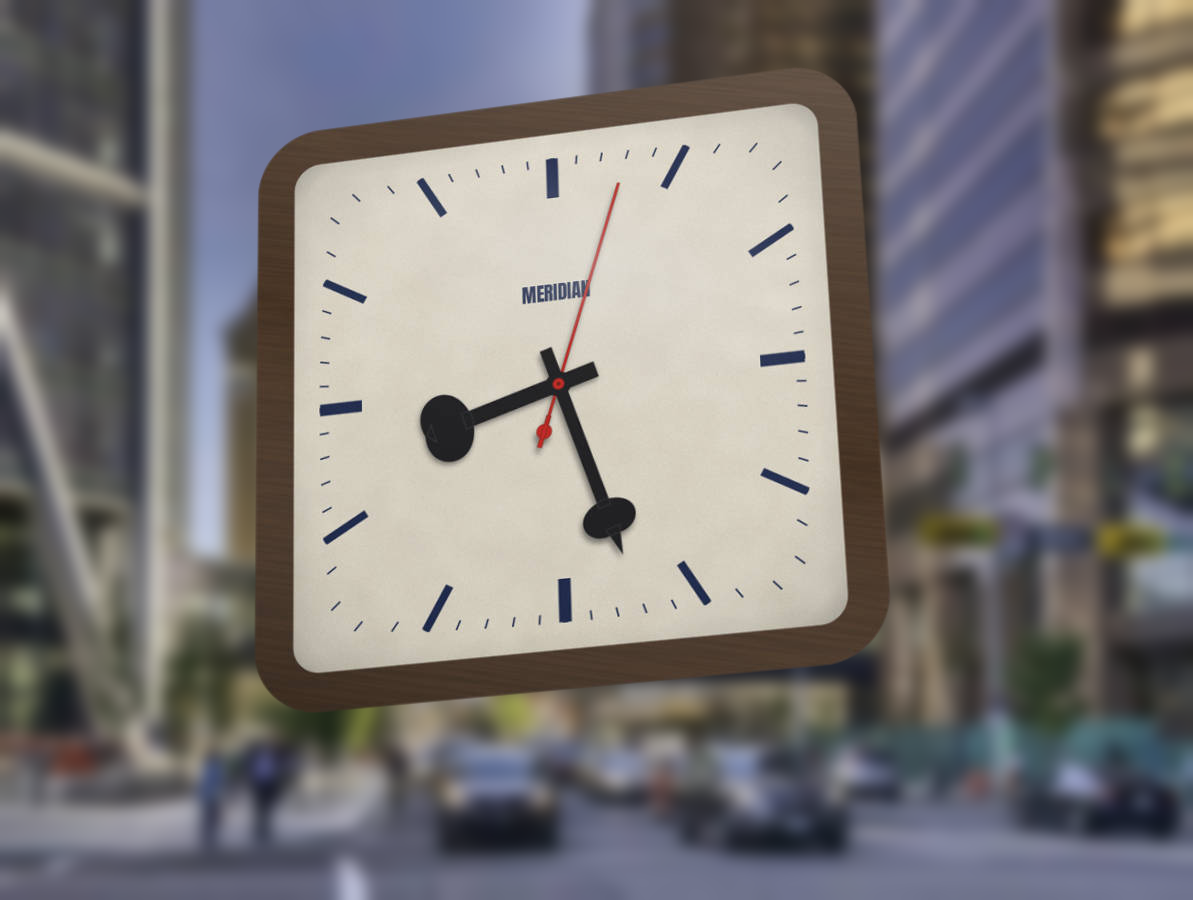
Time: {"hour": 8, "minute": 27, "second": 3}
